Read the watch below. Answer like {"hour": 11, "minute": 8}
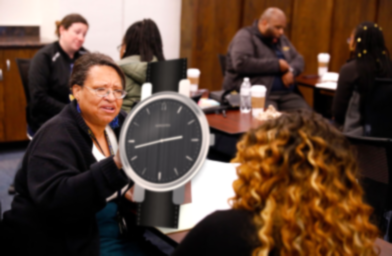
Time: {"hour": 2, "minute": 43}
